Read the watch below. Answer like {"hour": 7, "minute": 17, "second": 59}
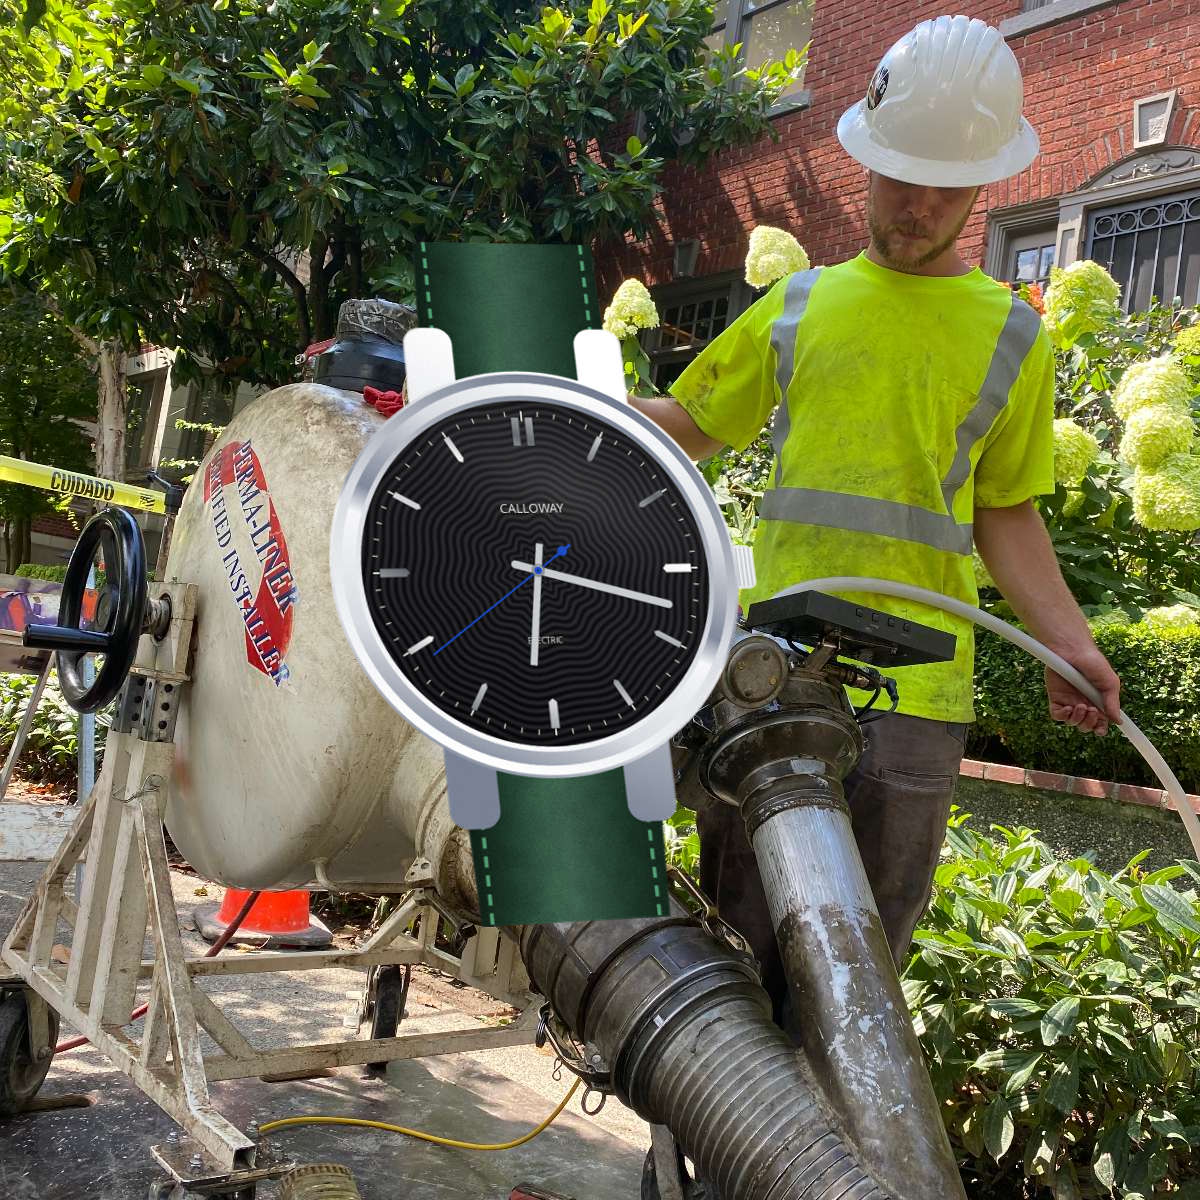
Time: {"hour": 6, "minute": 17, "second": 39}
